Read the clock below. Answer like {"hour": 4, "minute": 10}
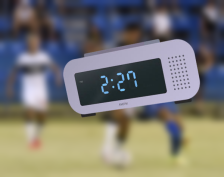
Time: {"hour": 2, "minute": 27}
